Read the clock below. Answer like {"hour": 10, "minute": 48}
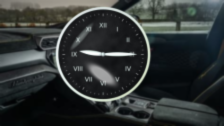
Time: {"hour": 9, "minute": 15}
